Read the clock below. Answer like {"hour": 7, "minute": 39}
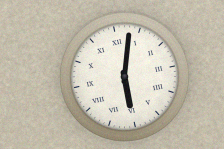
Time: {"hour": 6, "minute": 3}
